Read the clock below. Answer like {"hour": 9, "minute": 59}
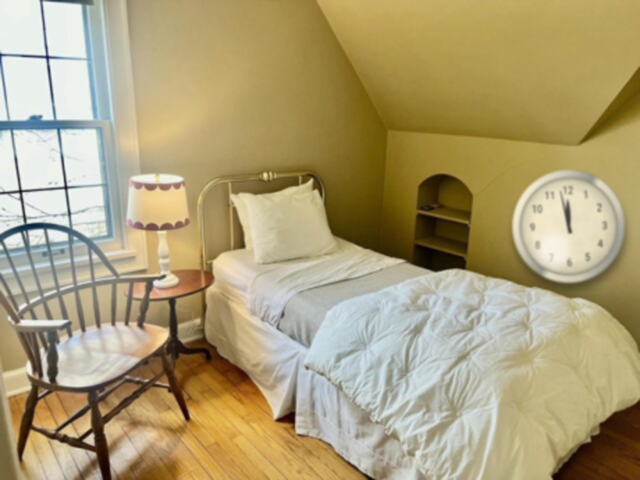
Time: {"hour": 11, "minute": 58}
